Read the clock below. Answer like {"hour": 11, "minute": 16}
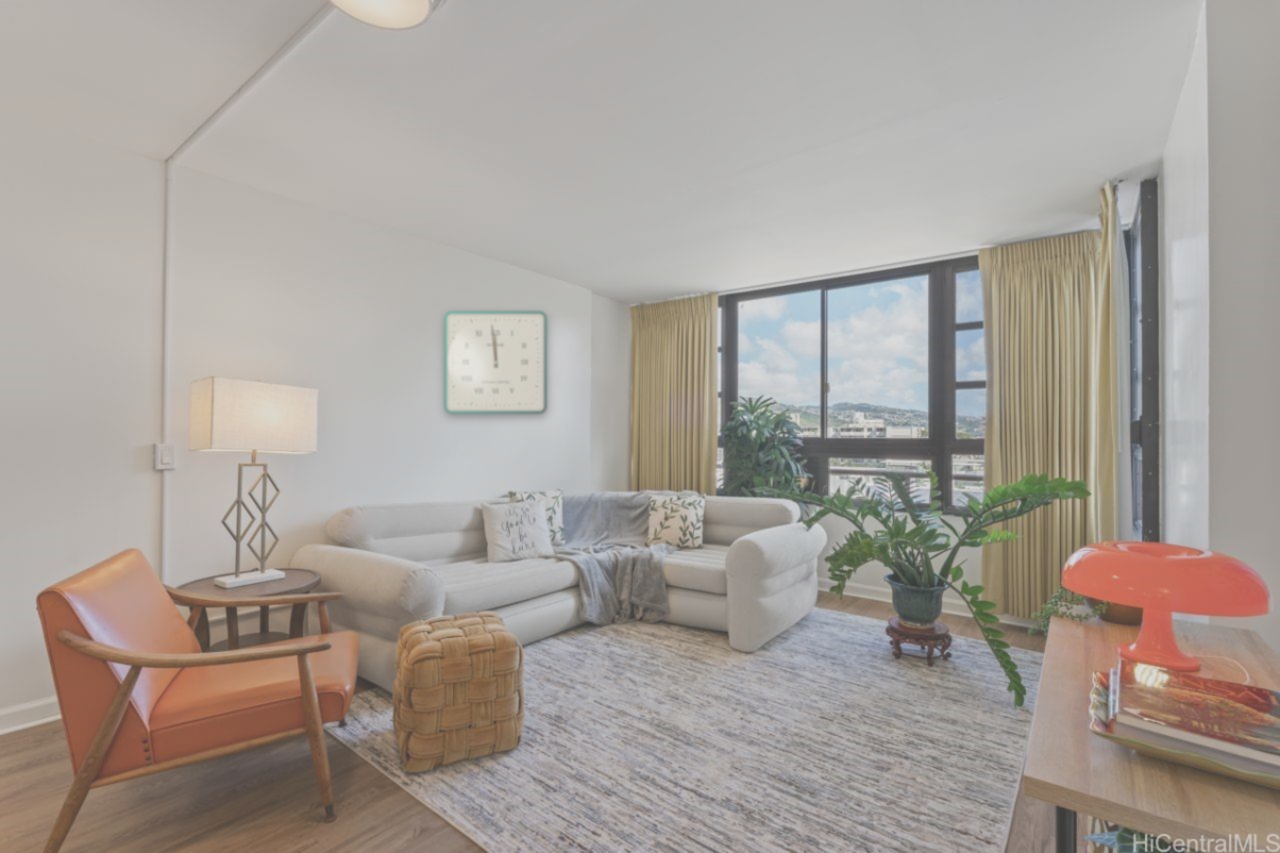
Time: {"hour": 11, "minute": 59}
